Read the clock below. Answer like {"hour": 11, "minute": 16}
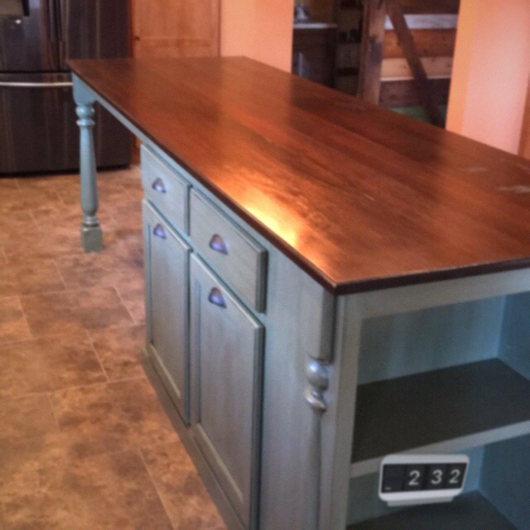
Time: {"hour": 2, "minute": 32}
